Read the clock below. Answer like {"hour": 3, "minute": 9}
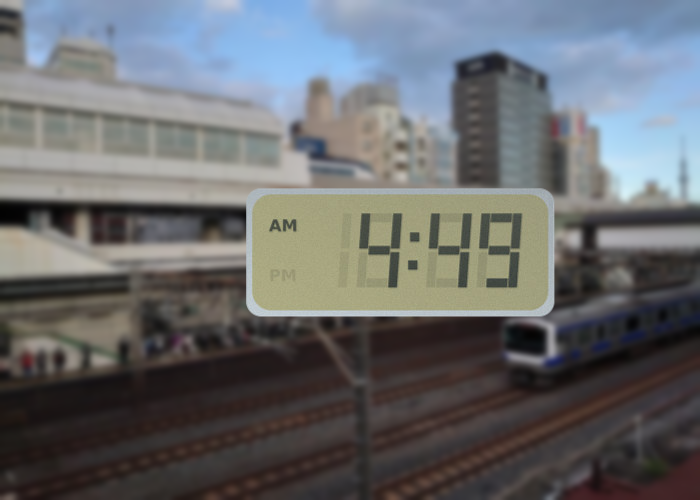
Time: {"hour": 4, "minute": 49}
